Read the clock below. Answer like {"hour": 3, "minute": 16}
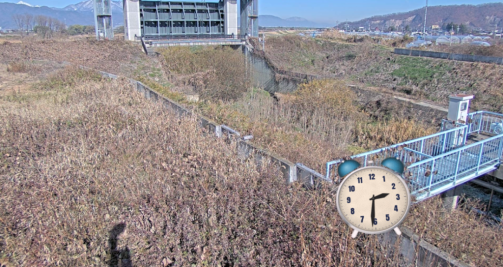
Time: {"hour": 2, "minute": 31}
